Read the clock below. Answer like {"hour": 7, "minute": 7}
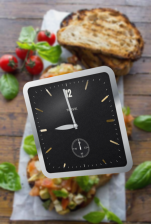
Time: {"hour": 8, "minute": 59}
